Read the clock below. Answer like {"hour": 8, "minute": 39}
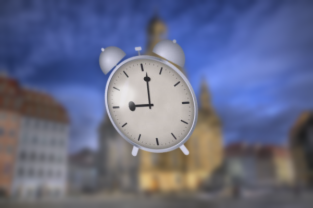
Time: {"hour": 9, "minute": 1}
